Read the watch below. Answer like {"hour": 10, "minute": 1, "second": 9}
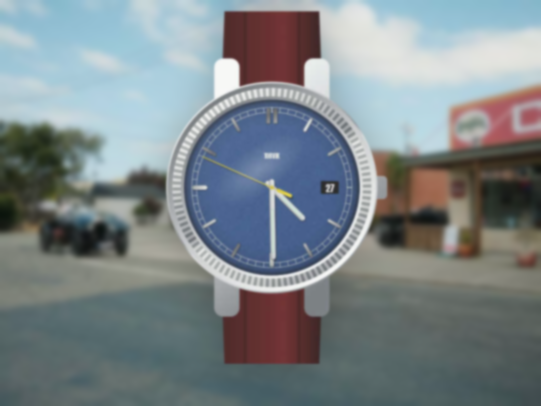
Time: {"hour": 4, "minute": 29, "second": 49}
